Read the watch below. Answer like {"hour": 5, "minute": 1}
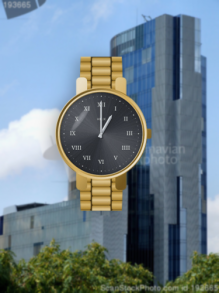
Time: {"hour": 1, "minute": 0}
